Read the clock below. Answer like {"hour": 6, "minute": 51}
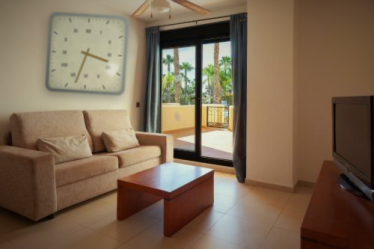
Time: {"hour": 3, "minute": 33}
